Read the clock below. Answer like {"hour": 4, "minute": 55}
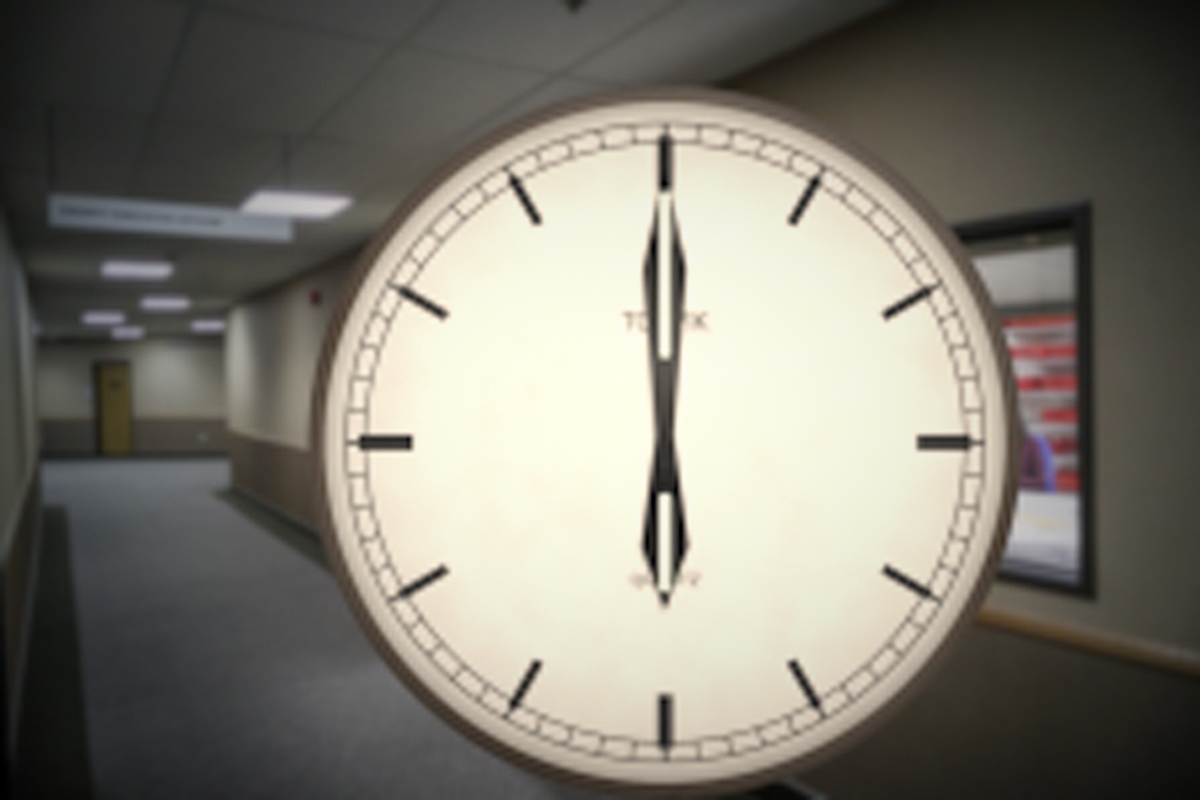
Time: {"hour": 6, "minute": 0}
